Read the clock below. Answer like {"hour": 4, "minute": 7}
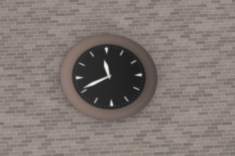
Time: {"hour": 11, "minute": 41}
